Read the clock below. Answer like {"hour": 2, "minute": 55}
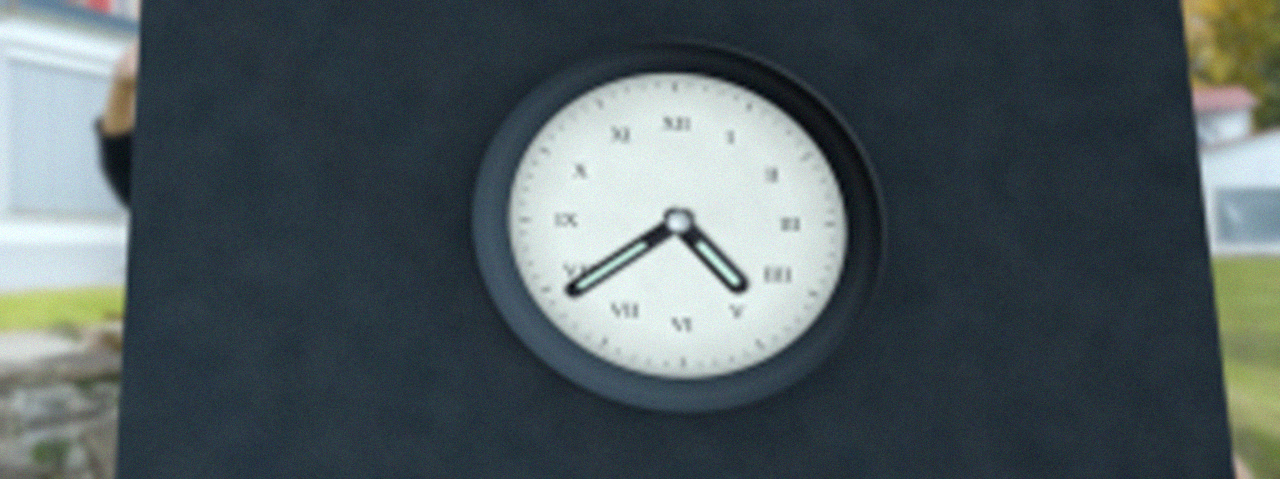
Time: {"hour": 4, "minute": 39}
